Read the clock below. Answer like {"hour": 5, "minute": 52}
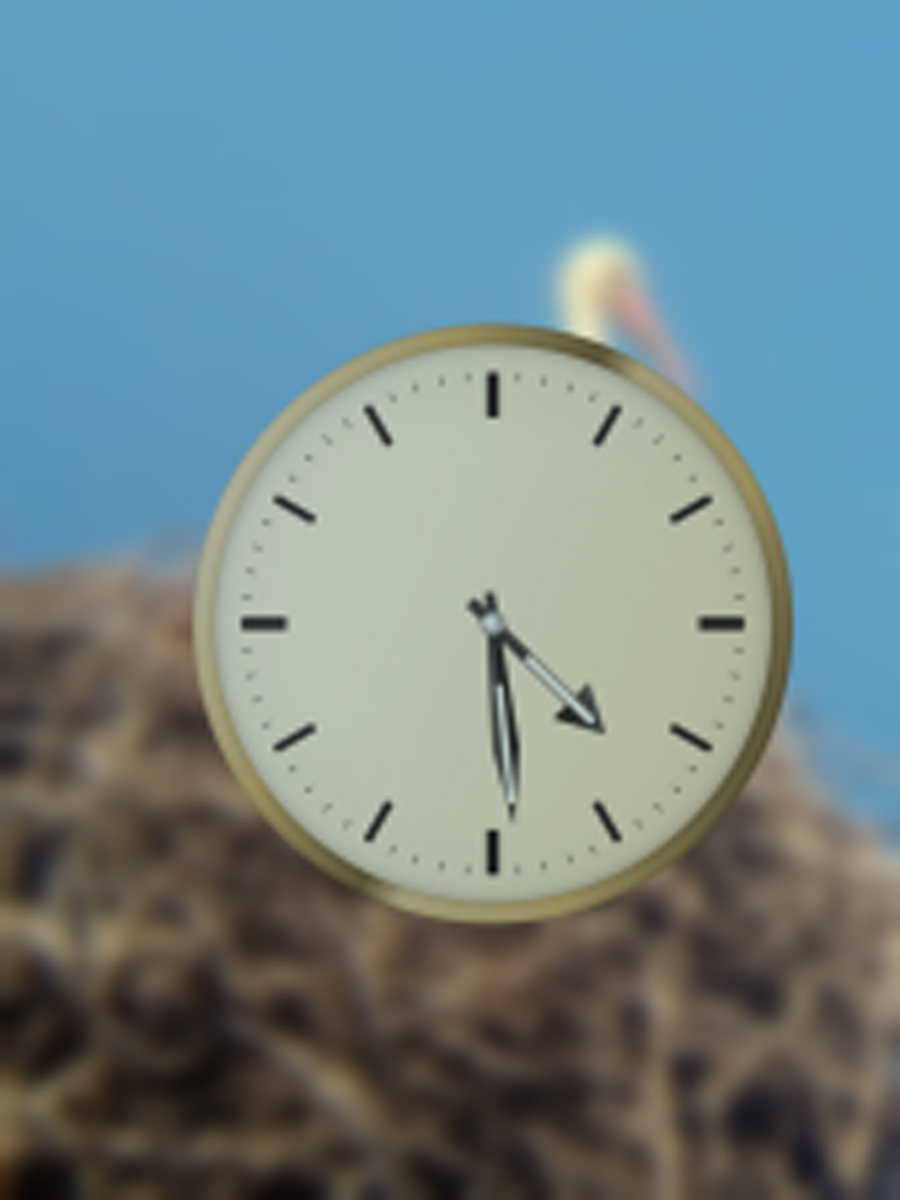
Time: {"hour": 4, "minute": 29}
